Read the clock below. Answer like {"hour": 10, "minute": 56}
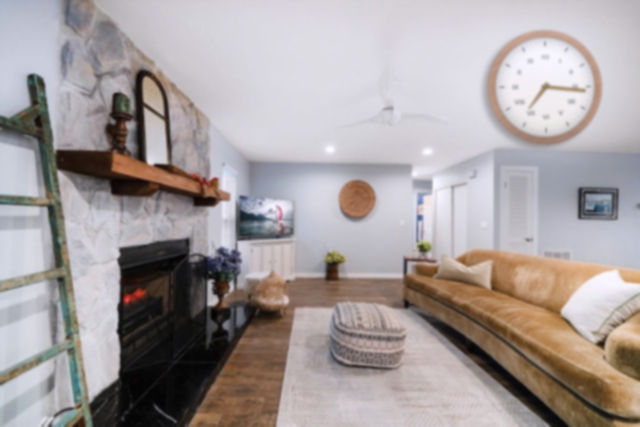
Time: {"hour": 7, "minute": 16}
